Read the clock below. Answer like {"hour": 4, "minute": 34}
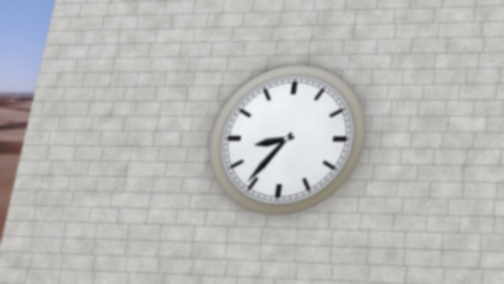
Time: {"hour": 8, "minute": 36}
